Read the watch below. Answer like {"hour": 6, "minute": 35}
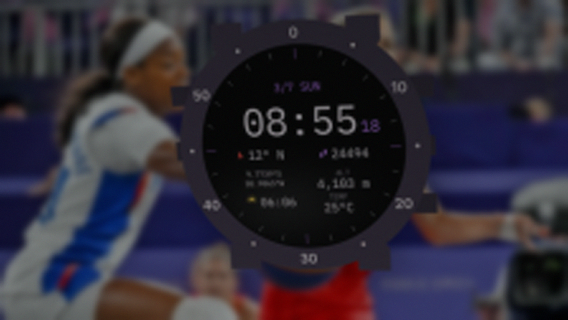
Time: {"hour": 8, "minute": 55}
